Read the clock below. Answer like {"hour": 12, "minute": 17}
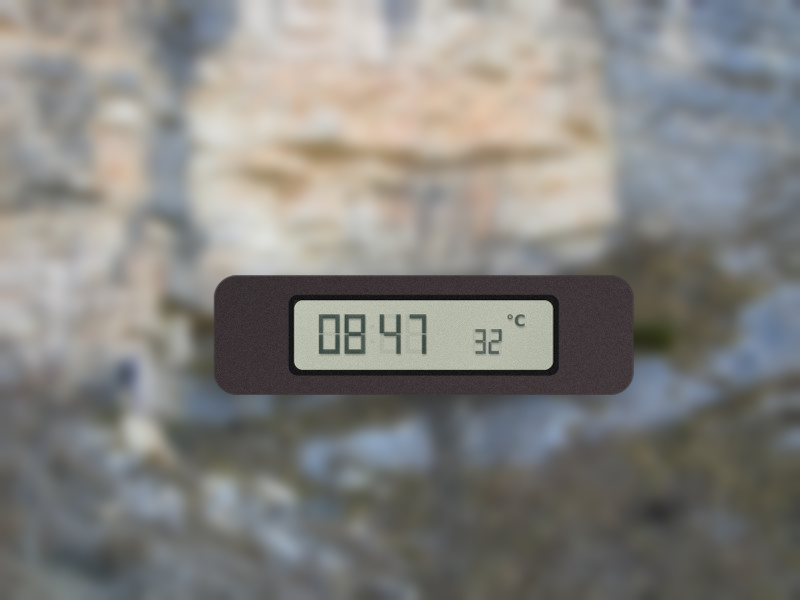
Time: {"hour": 8, "minute": 47}
